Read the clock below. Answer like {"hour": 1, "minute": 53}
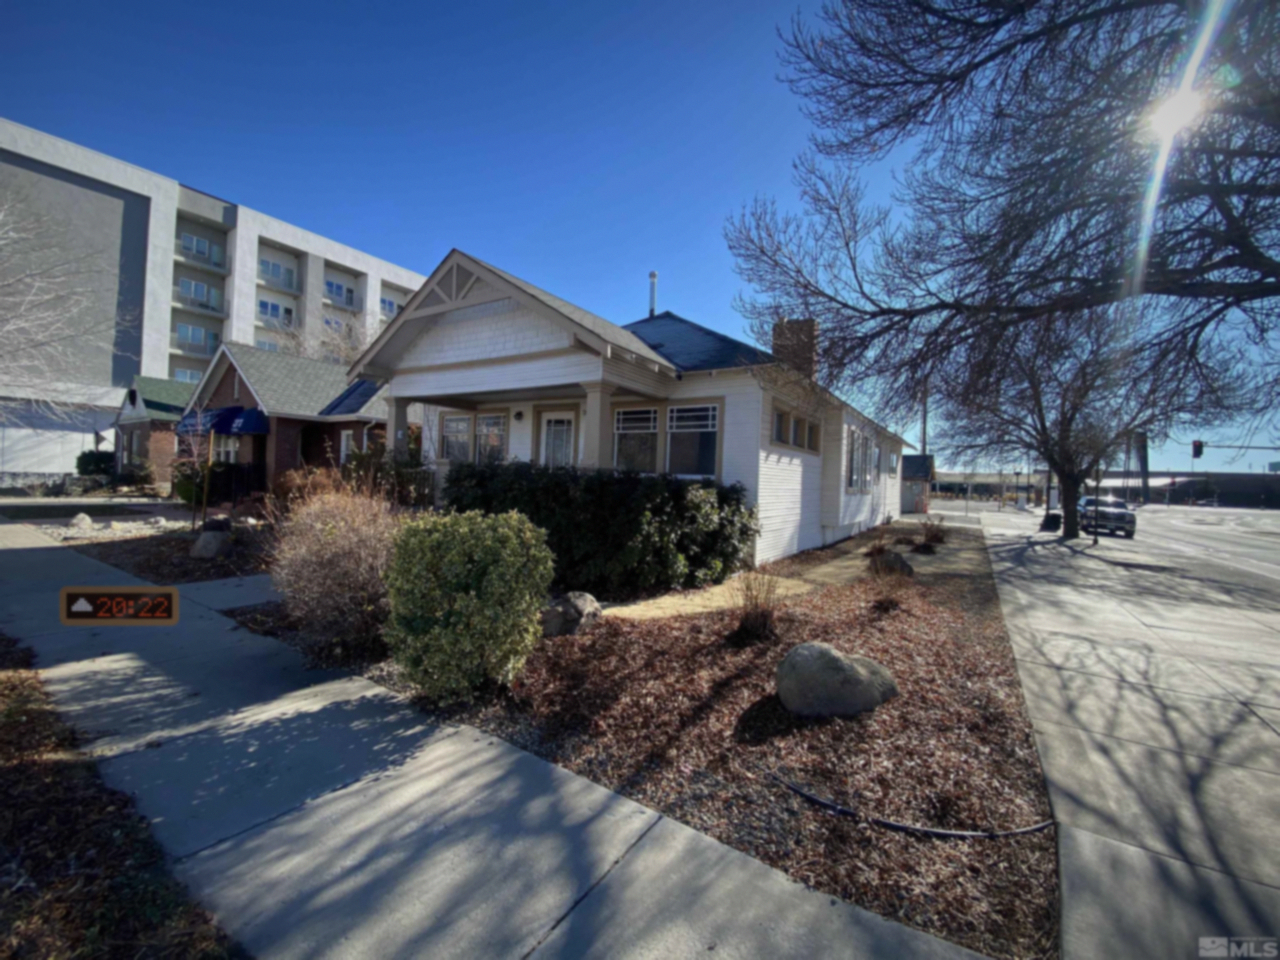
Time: {"hour": 20, "minute": 22}
